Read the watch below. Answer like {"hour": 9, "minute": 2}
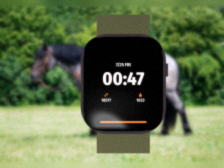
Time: {"hour": 0, "minute": 47}
